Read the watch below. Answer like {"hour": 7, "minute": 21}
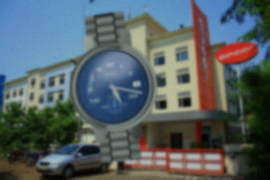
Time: {"hour": 5, "minute": 18}
